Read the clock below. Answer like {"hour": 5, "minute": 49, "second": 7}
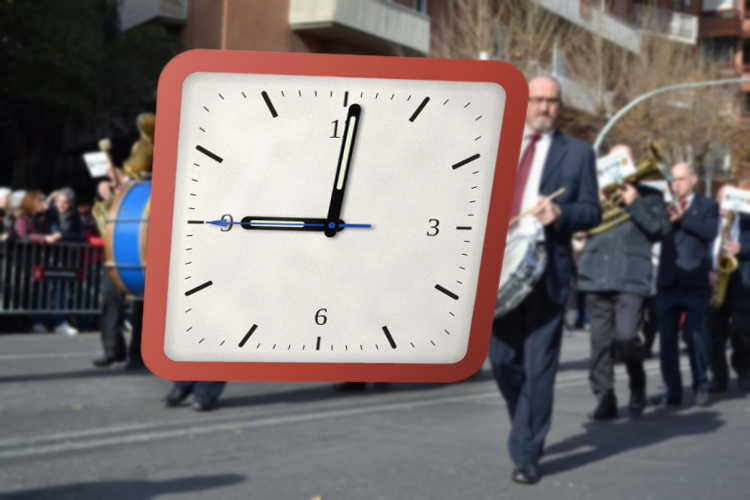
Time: {"hour": 9, "minute": 0, "second": 45}
